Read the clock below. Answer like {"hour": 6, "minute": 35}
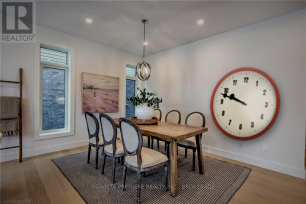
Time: {"hour": 9, "minute": 48}
